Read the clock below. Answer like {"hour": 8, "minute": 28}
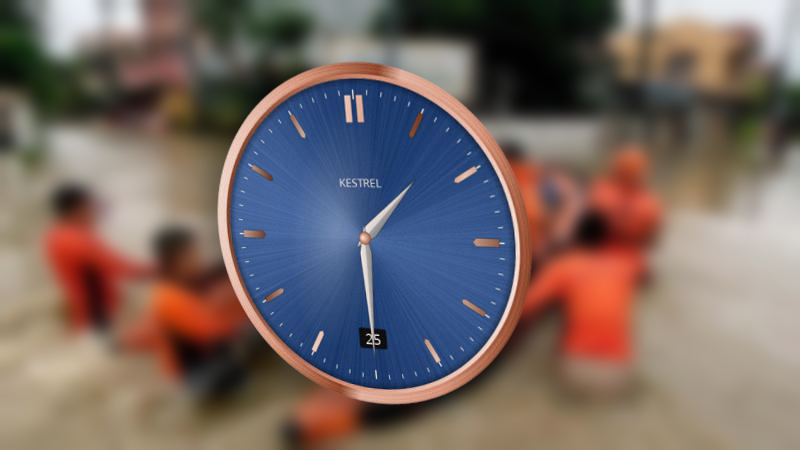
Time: {"hour": 1, "minute": 30}
